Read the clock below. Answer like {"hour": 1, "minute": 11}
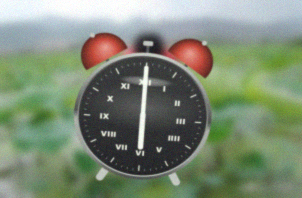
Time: {"hour": 6, "minute": 0}
